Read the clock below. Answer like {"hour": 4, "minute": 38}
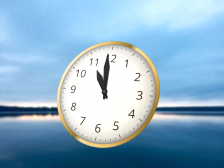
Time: {"hour": 10, "minute": 59}
